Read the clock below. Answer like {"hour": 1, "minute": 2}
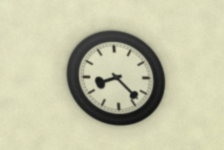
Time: {"hour": 8, "minute": 23}
